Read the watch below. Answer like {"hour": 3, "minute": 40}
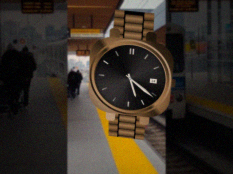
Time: {"hour": 5, "minute": 21}
